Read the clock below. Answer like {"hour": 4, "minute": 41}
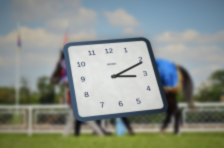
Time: {"hour": 3, "minute": 11}
